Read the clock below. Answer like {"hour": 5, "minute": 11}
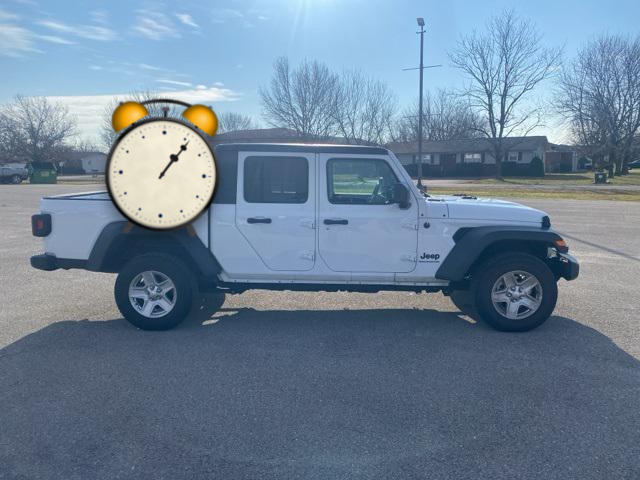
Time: {"hour": 1, "minute": 6}
